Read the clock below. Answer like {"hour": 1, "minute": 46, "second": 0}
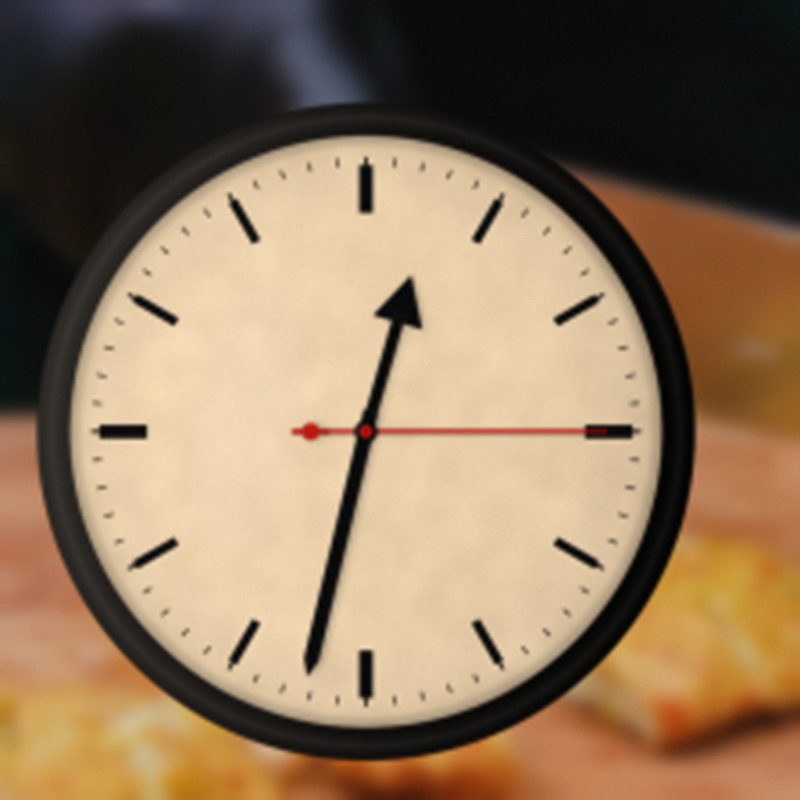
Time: {"hour": 12, "minute": 32, "second": 15}
